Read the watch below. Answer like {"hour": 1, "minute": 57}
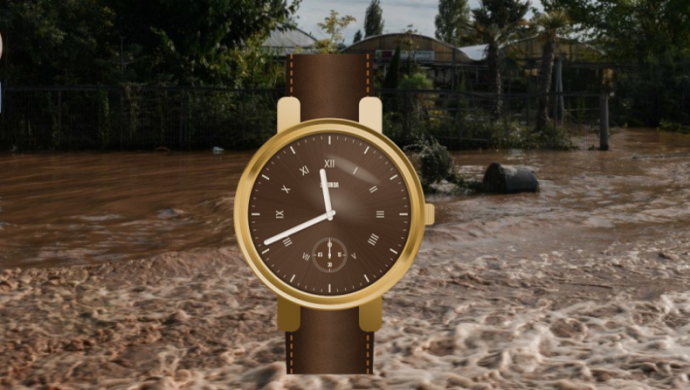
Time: {"hour": 11, "minute": 41}
